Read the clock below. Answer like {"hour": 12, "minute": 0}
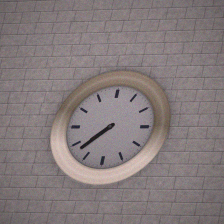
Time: {"hour": 7, "minute": 38}
